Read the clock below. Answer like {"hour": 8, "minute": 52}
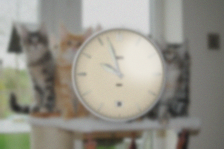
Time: {"hour": 9, "minute": 57}
